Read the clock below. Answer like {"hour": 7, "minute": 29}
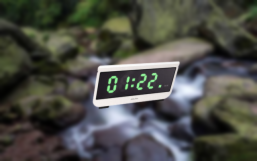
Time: {"hour": 1, "minute": 22}
